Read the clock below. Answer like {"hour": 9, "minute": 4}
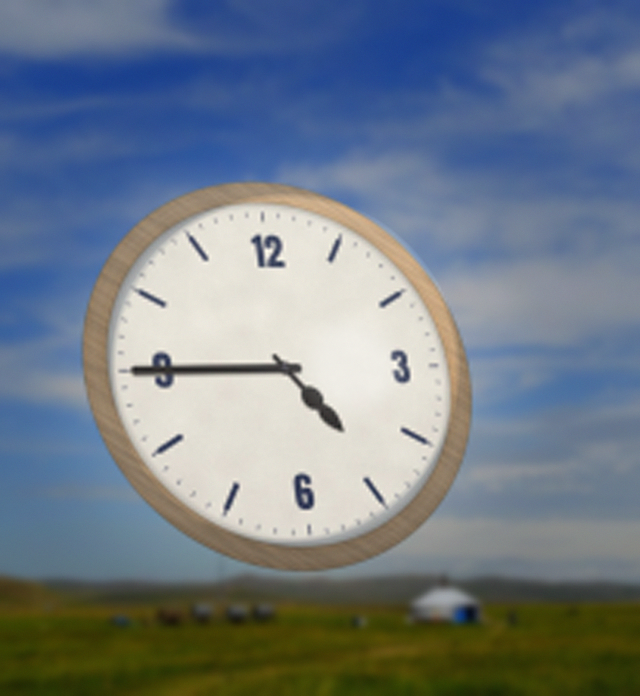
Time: {"hour": 4, "minute": 45}
